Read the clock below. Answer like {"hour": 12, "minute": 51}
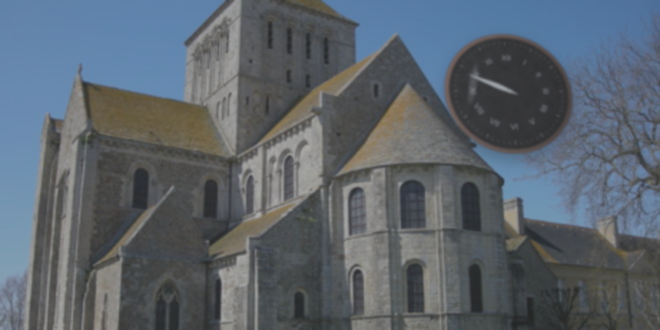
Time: {"hour": 9, "minute": 49}
